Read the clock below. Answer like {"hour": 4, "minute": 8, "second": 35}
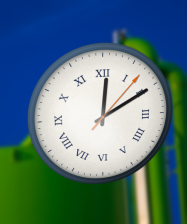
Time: {"hour": 12, "minute": 10, "second": 7}
